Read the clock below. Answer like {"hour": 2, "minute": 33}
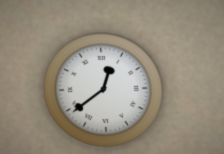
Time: {"hour": 12, "minute": 39}
